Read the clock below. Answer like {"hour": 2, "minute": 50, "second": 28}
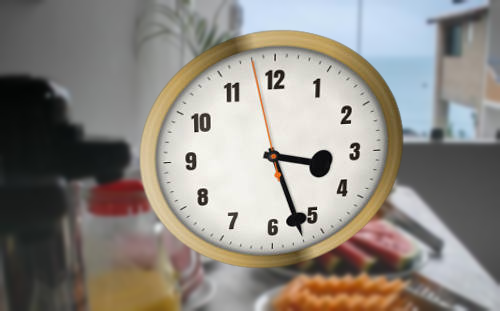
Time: {"hour": 3, "minute": 26, "second": 58}
